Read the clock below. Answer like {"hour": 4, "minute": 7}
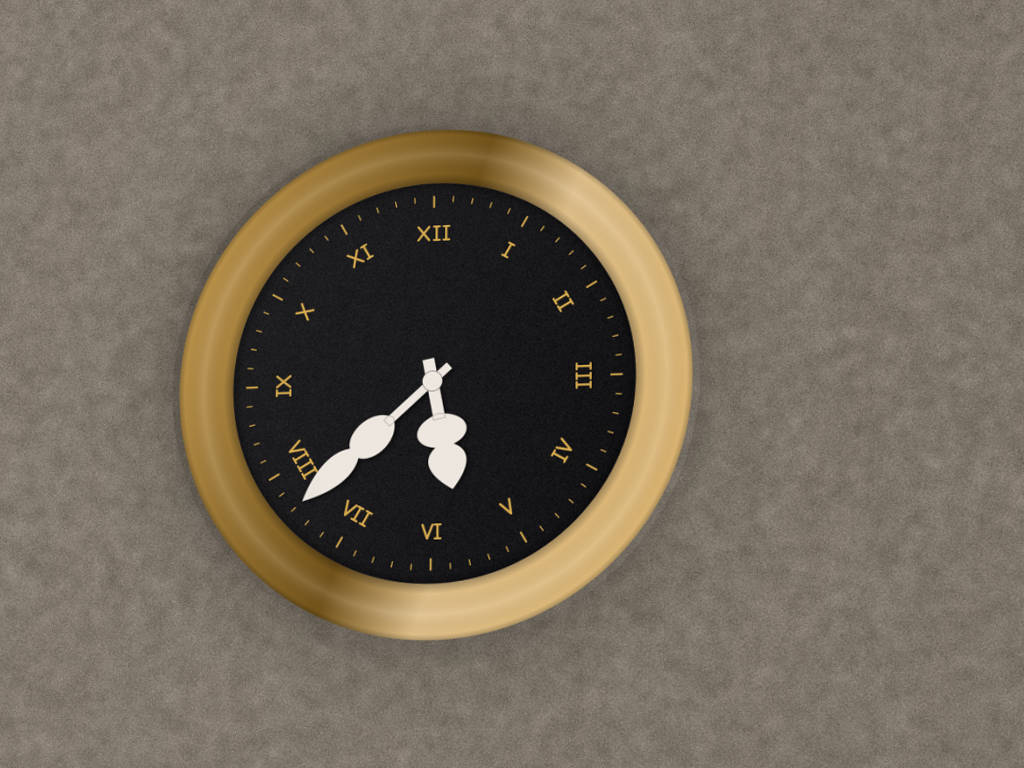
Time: {"hour": 5, "minute": 38}
